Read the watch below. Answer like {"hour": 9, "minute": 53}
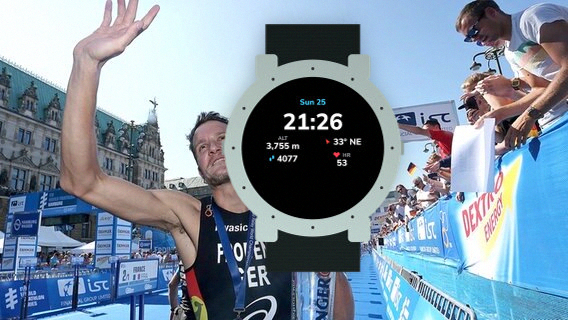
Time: {"hour": 21, "minute": 26}
